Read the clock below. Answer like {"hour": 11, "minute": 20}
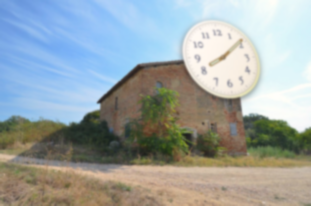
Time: {"hour": 8, "minute": 9}
